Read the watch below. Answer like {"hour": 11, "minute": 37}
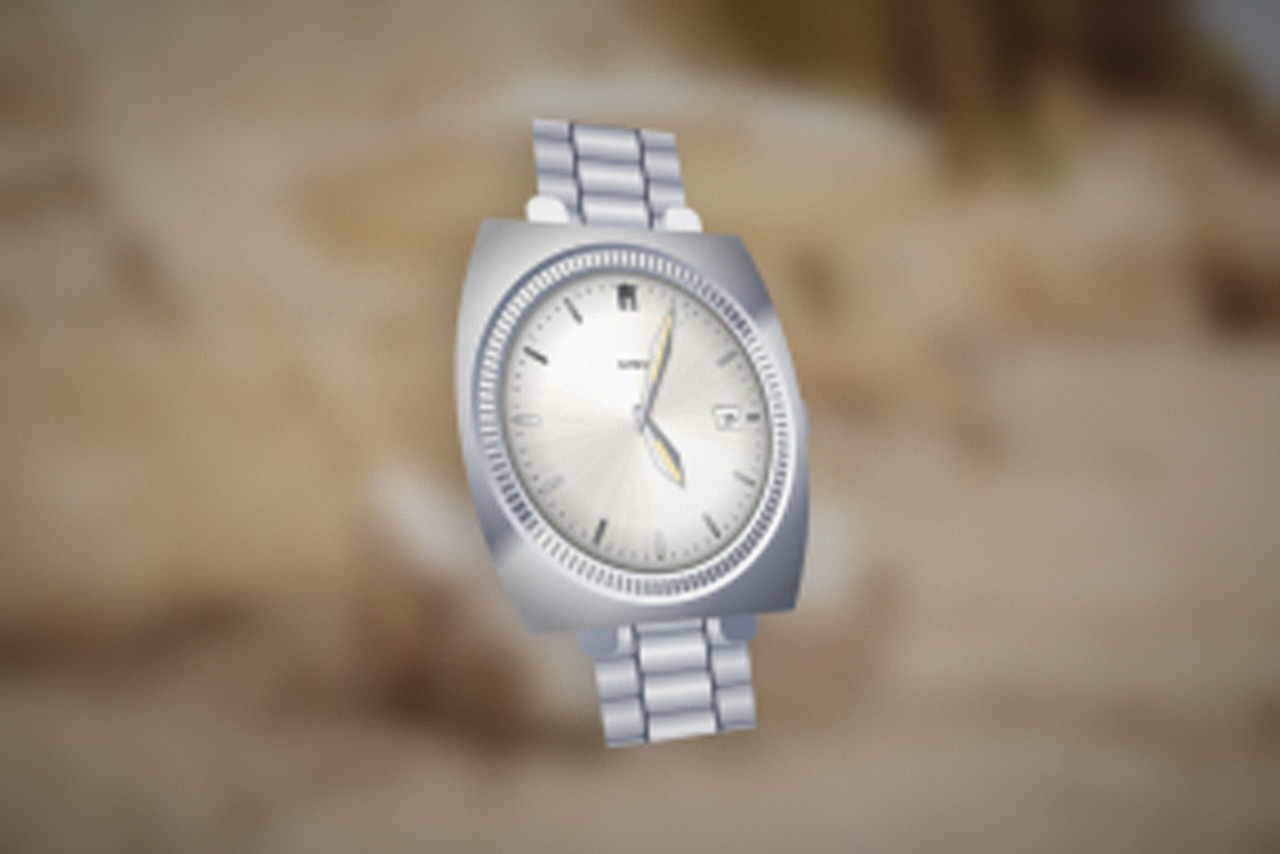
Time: {"hour": 5, "minute": 4}
